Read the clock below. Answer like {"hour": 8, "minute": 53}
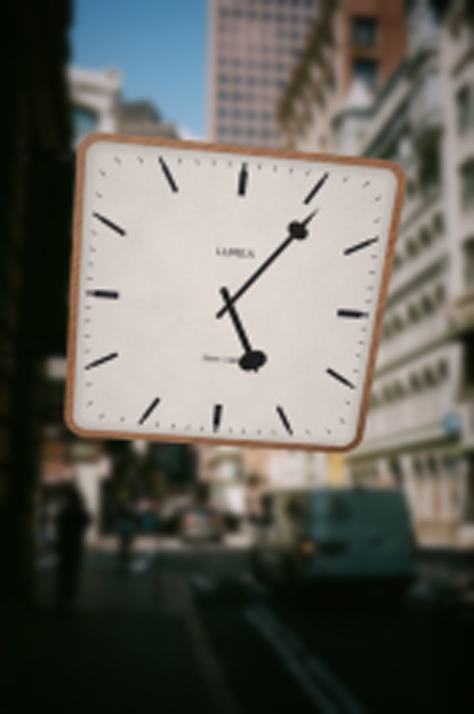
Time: {"hour": 5, "minute": 6}
